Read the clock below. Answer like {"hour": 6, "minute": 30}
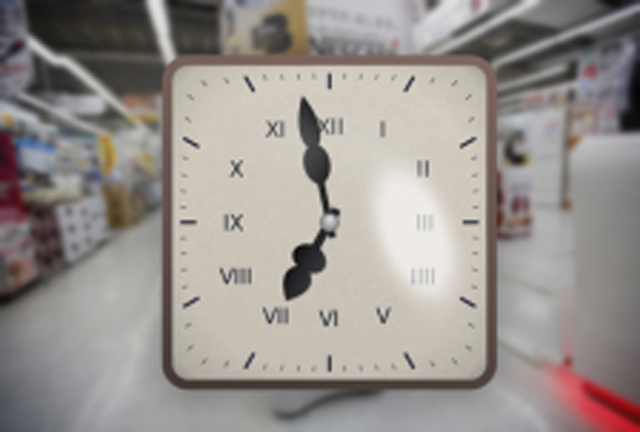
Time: {"hour": 6, "minute": 58}
